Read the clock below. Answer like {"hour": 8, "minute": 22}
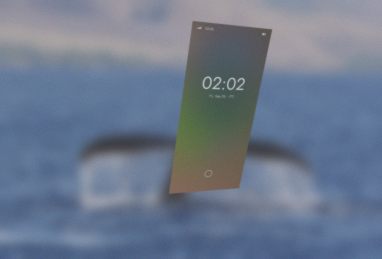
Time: {"hour": 2, "minute": 2}
